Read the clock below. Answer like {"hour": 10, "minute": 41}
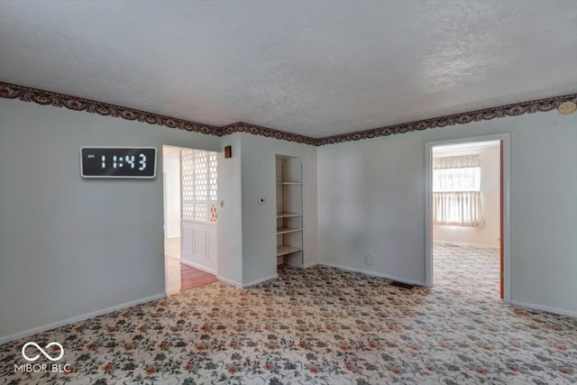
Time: {"hour": 11, "minute": 43}
